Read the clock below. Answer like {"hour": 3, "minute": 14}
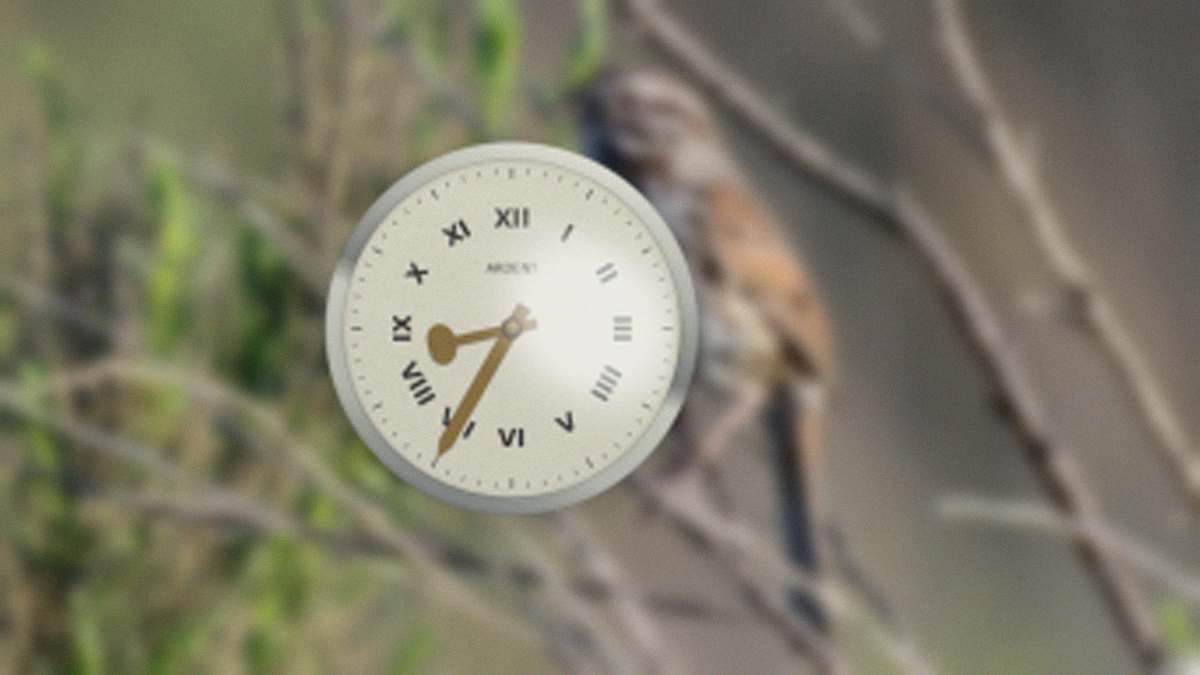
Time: {"hour": 8, "minute": 35}
